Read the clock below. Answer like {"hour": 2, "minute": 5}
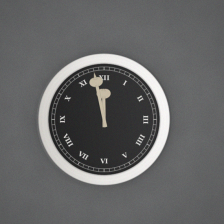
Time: {"hour": 11, "minute": 58}
